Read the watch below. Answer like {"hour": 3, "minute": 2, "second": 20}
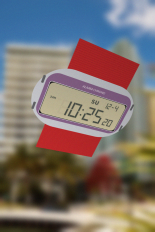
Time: {"hour": 10, "minute": 25, "second": 20}
